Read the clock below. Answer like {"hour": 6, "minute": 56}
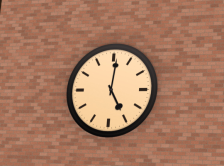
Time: {"hour": 5, "minute": 1}
